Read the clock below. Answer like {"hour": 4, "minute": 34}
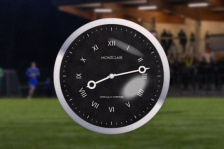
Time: {"hour": 8, "minute": 13}
